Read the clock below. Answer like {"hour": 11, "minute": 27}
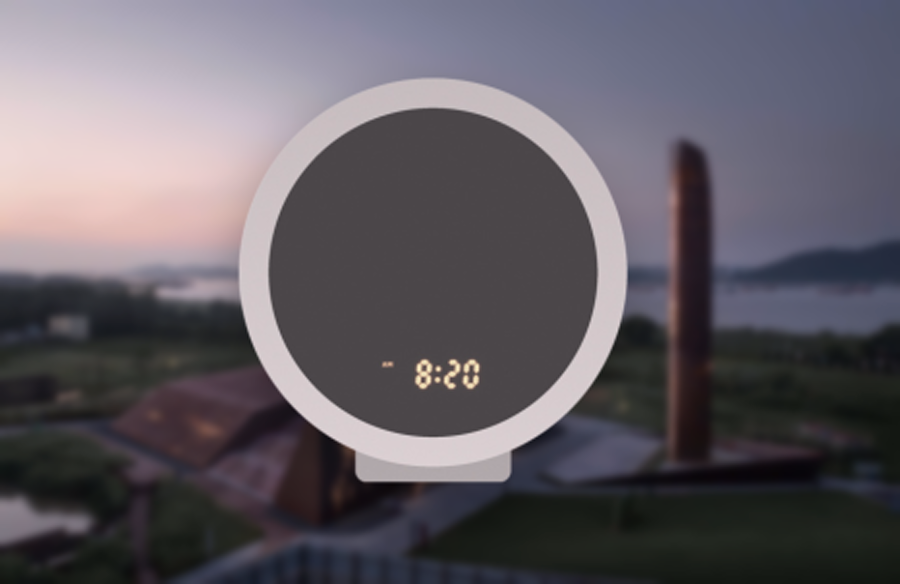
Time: {"hour": 8, "minute": 20}
